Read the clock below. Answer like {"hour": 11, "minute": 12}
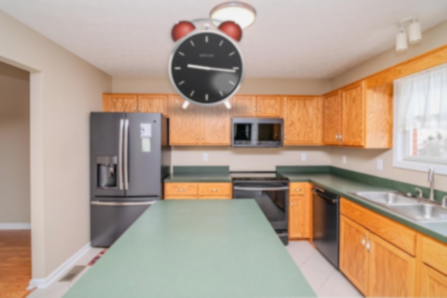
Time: {"hour": 9, "minute": 16}
